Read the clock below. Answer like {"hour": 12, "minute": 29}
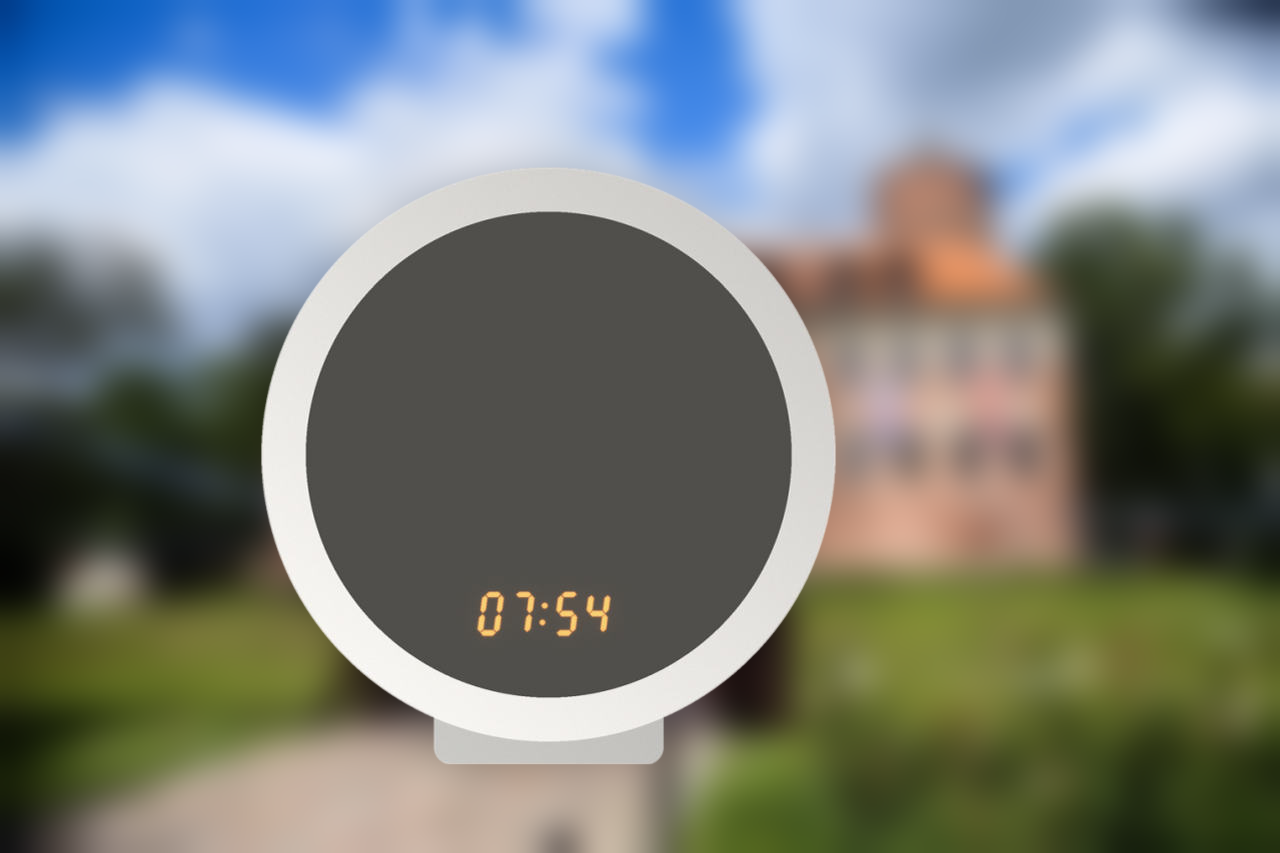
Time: {"hour": 7, "minute": 54}
